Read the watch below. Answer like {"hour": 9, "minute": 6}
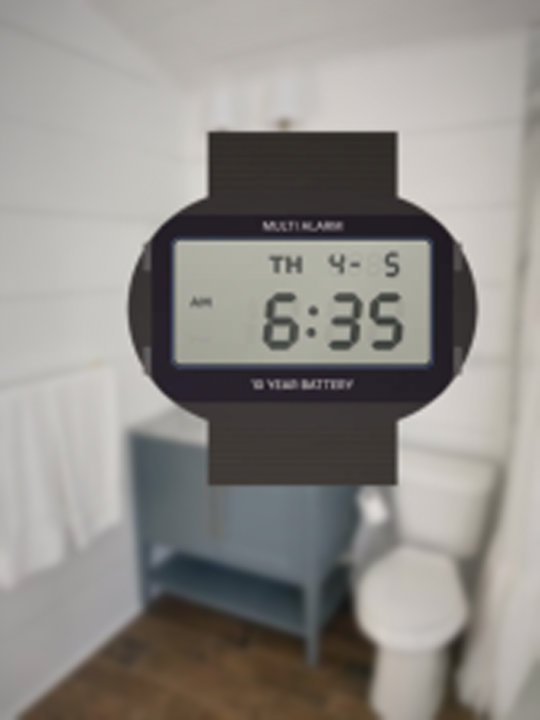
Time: {"hour": 6, "minute": 35}
